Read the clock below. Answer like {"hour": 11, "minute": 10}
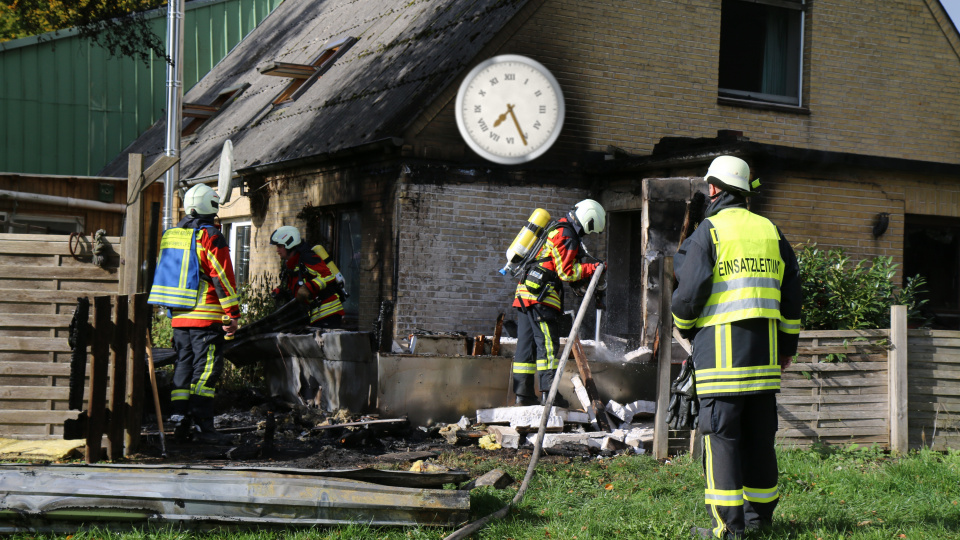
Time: {"hour": 7, "minute": 26}
